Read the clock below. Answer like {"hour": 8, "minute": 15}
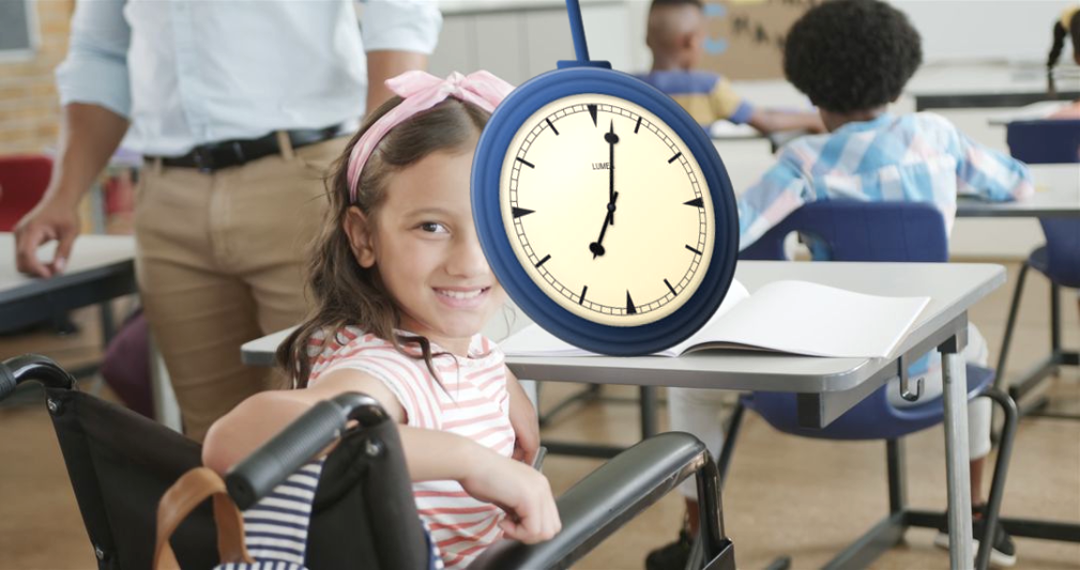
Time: {"hour": 7, "minute": 2}
